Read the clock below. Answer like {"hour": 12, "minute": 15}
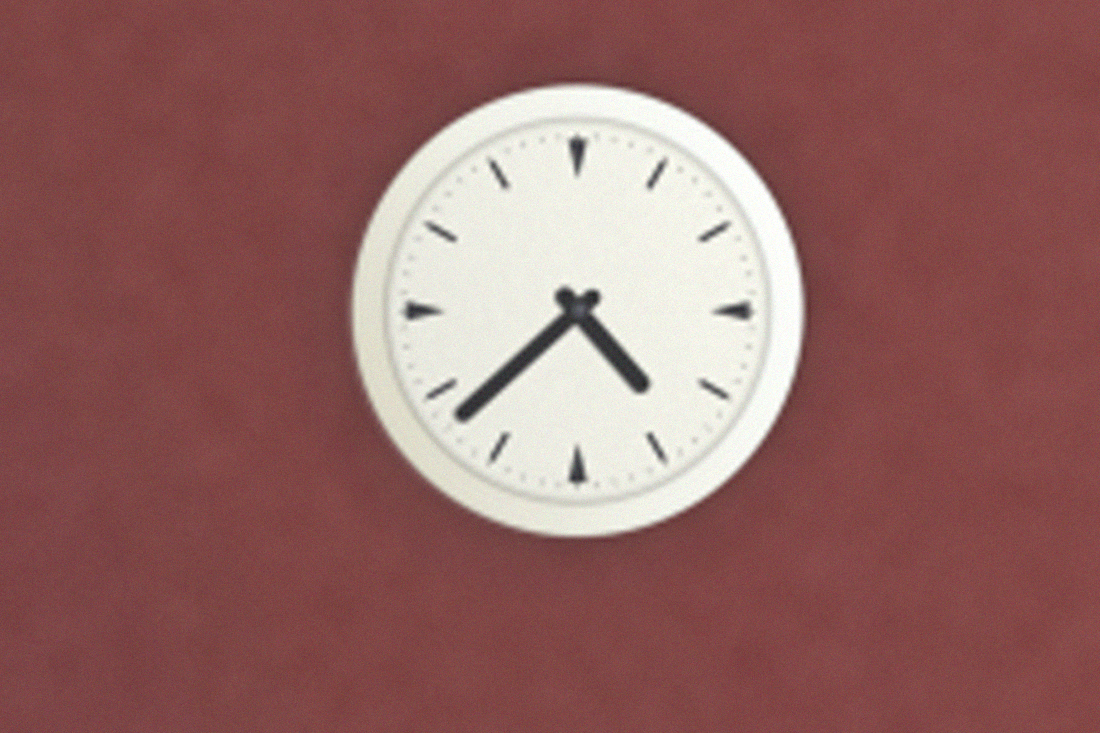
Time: {"hour": 4, "minute": 38}
